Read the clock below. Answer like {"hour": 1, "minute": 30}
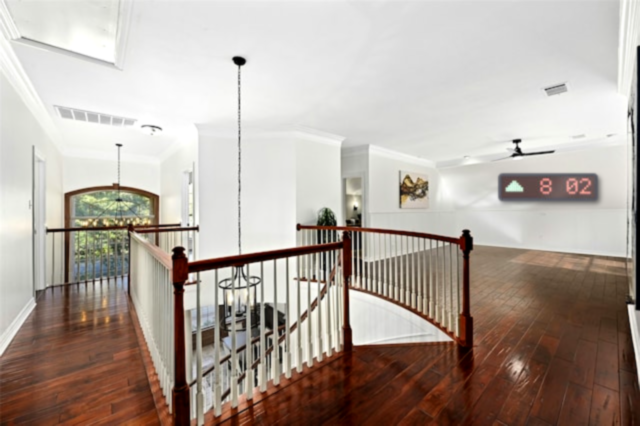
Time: {"hour": 8, "minute": 2}
